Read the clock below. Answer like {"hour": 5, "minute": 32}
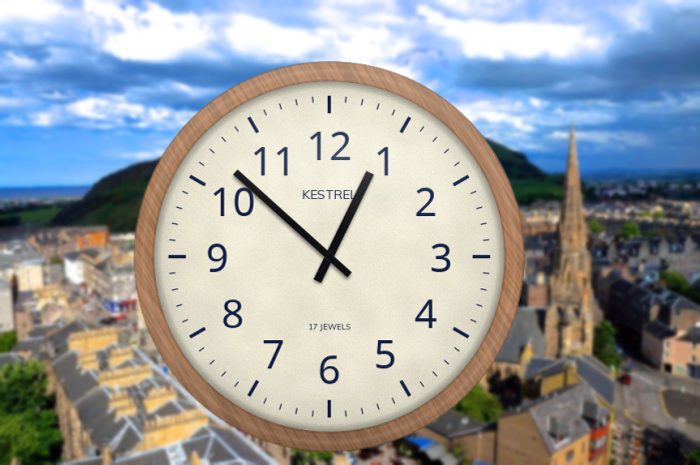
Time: {"hour": 12, "minute": 52}
